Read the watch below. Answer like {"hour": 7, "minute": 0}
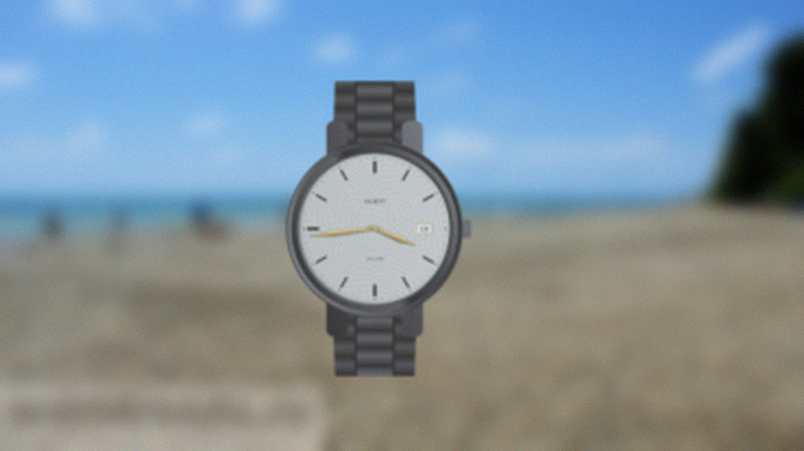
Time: {"hour": 3, "minute": 44}
